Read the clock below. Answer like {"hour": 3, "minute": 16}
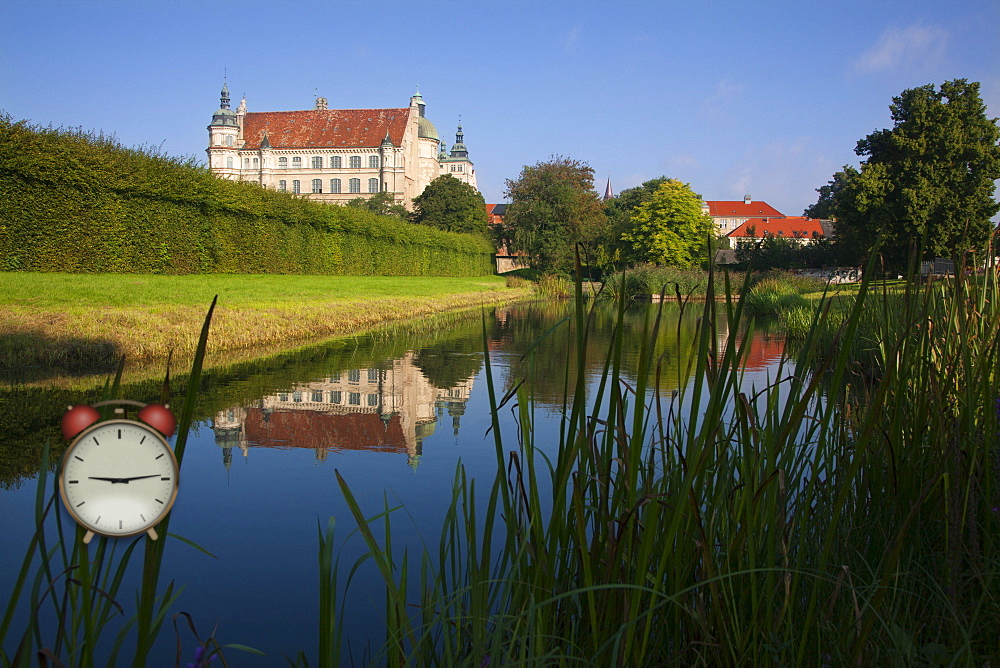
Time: {"hour": 9, "minute": 14}
